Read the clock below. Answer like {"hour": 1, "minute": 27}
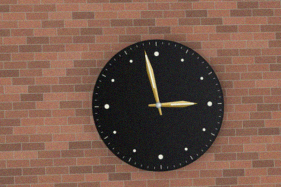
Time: {"hour": 2, "minute": 58}
